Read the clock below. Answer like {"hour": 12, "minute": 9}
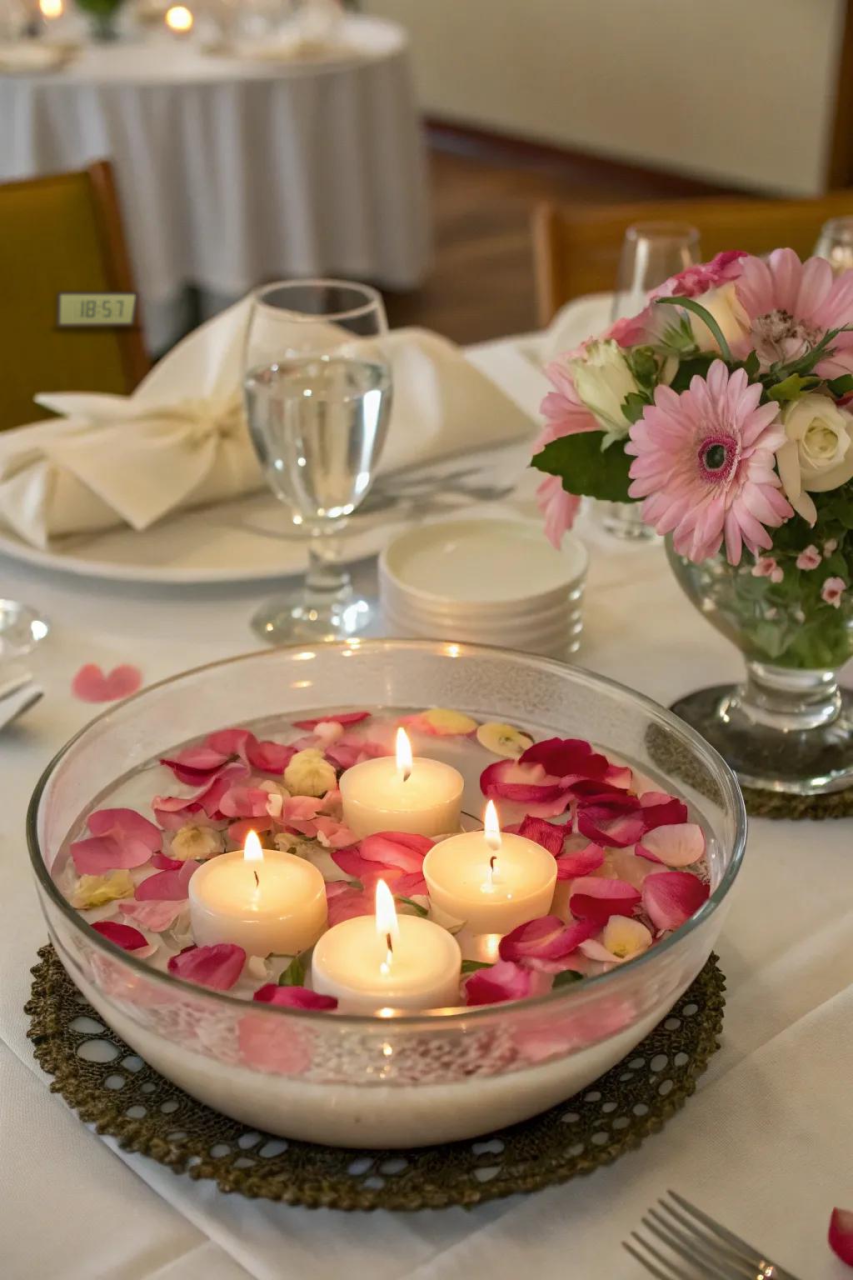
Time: {"hour": 18, "minute": 57}
